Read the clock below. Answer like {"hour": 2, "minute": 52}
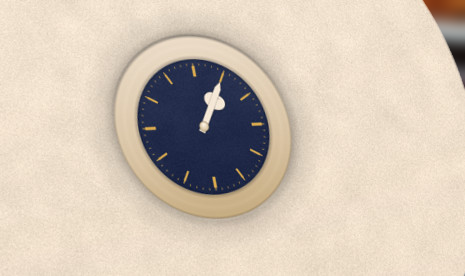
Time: {"hour": 1, "minute": 5}
